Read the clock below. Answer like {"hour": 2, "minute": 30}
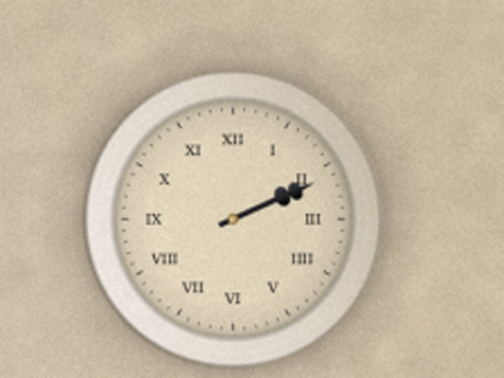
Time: {"hour": 2, "minute": 11}
